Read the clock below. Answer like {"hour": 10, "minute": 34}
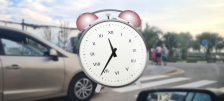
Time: {"hour": 11, "minute": 36}
